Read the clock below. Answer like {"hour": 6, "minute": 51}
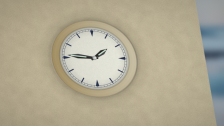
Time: {"hour": 1, "minute": 46}
